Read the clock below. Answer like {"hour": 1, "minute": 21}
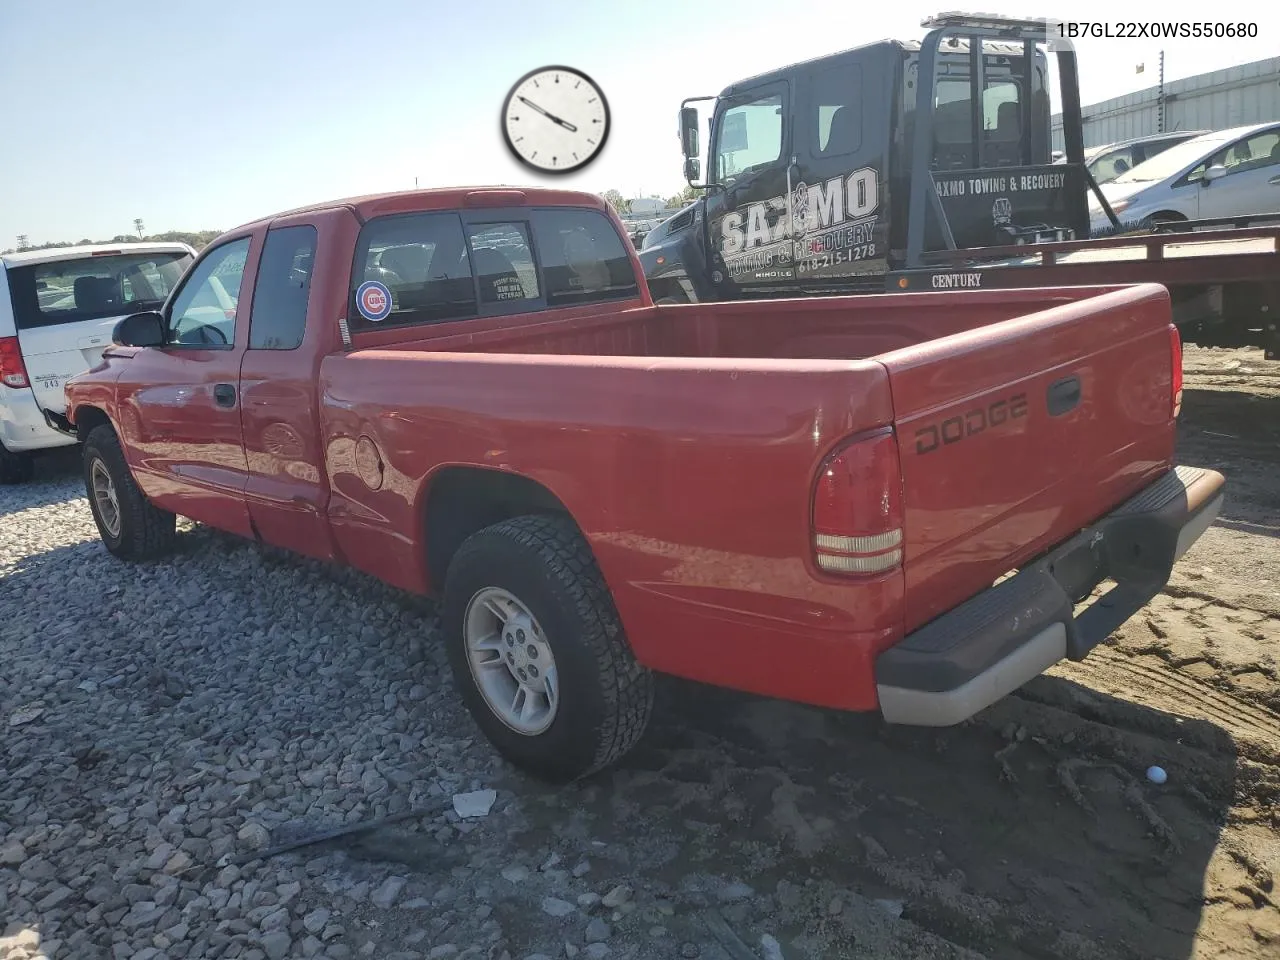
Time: {"hour": 3, "minute": 50}
